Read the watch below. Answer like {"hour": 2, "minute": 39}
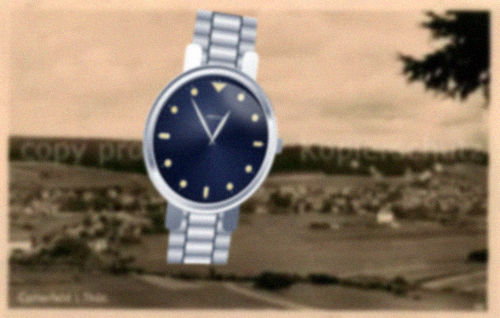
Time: {"hour": 12, "minute": 54}
